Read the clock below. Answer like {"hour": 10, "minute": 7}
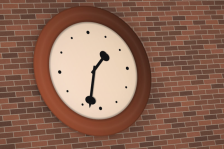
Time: {"hour": 1, "minute": 33}
